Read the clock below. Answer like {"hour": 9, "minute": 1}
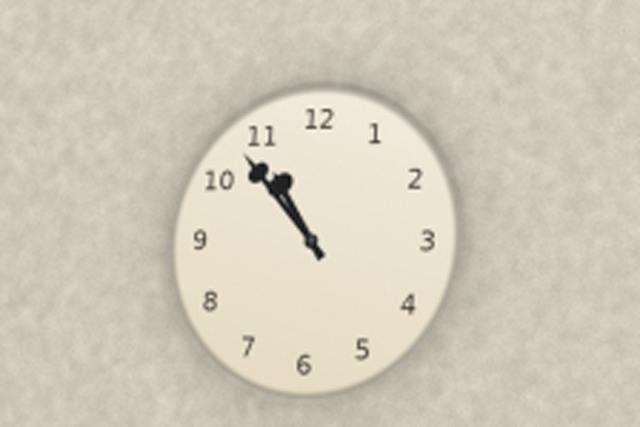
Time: {"hour": 10, "minute": 53}
